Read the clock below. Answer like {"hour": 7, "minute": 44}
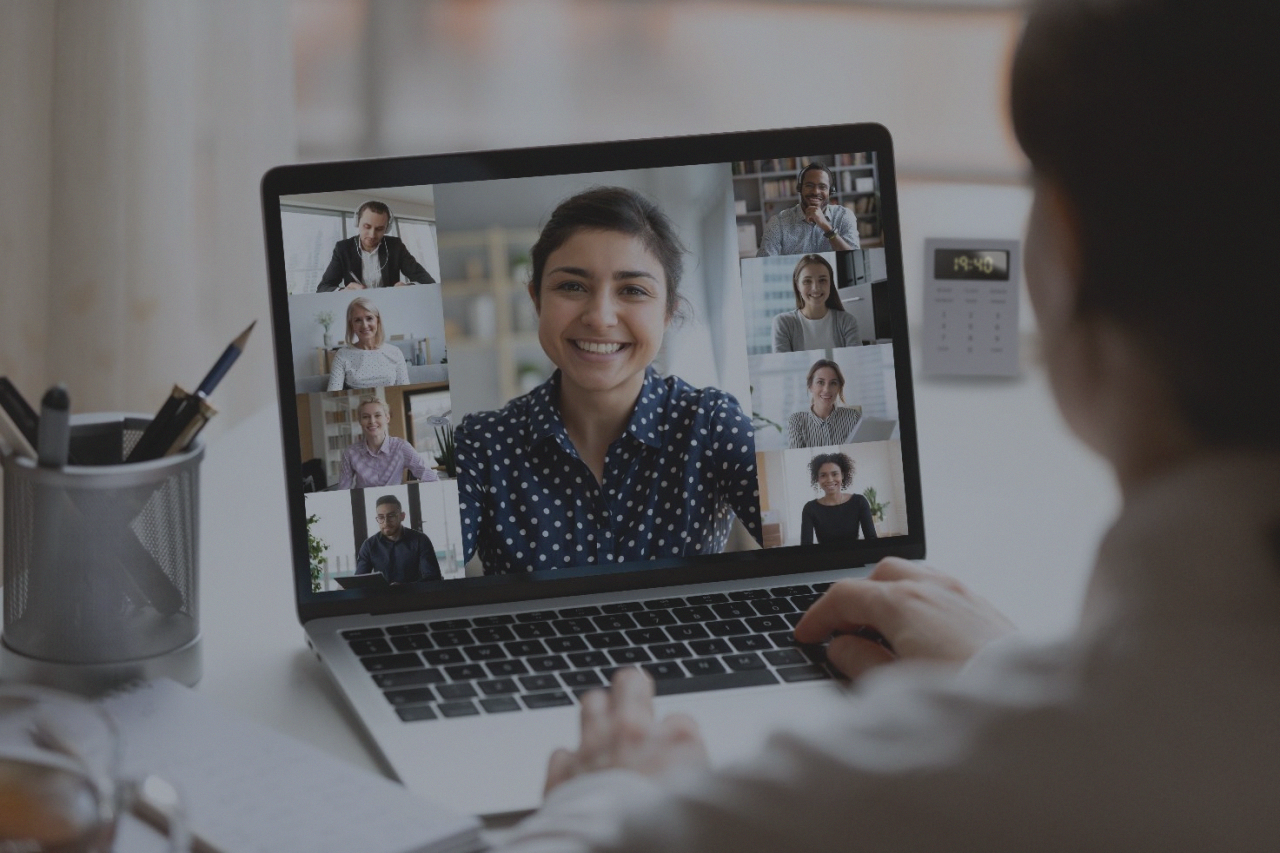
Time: {"hour": 19, "minute": 40}
